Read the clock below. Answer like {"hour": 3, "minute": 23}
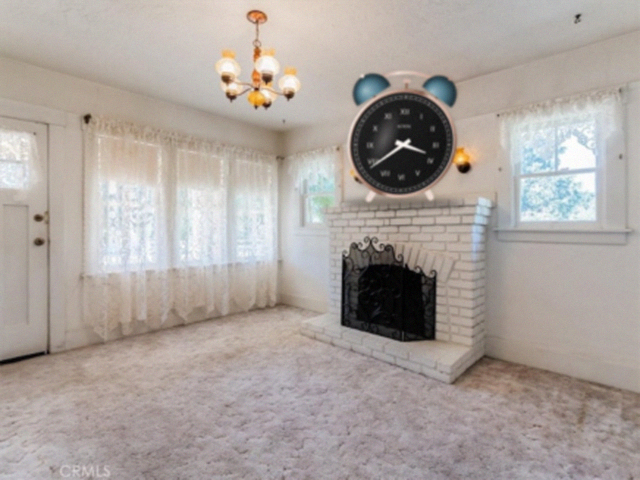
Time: {"hour": 3, "minute": 39}
